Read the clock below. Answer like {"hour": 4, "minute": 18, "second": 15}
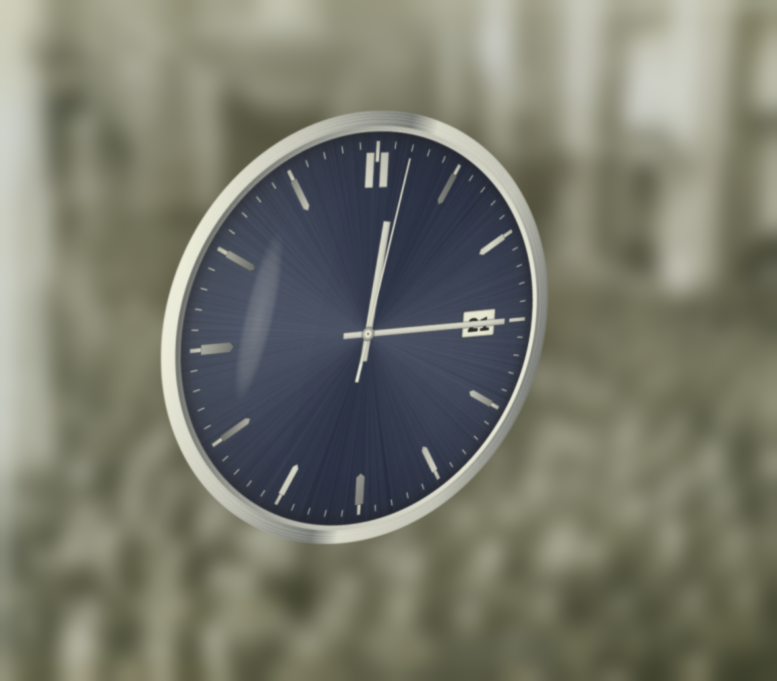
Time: {"hour": 12, "minute": 15, "second": 2}
